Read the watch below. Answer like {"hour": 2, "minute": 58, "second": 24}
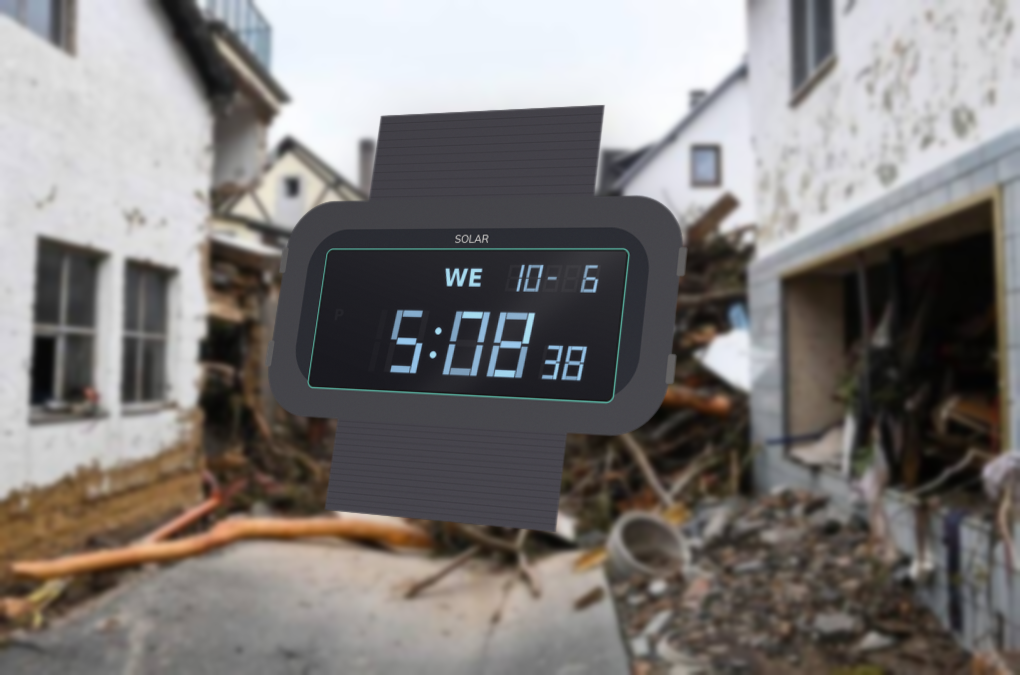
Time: {"hour": 5, "minute": 8, "second": 38}
